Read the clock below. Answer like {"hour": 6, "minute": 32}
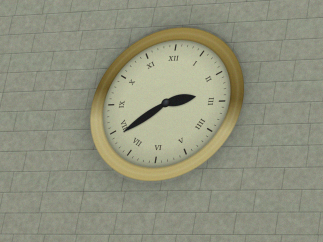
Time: {"hour": 2, "minute": 39}
